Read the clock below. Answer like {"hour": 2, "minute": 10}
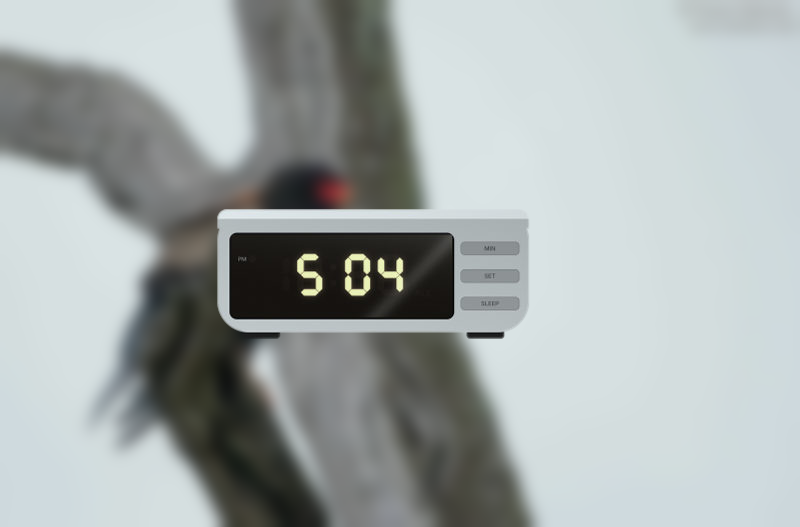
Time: {"hour": 5, "minute": 4}
